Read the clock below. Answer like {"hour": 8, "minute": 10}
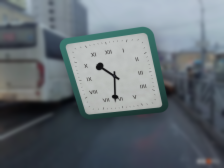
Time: {"hour": 10, "minute": 32}
